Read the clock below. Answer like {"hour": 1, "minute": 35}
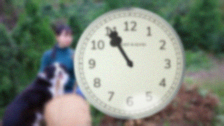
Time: {"hour": 10, "minute": 55}
